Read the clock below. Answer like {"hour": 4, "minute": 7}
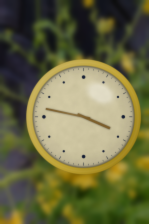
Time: {"hour": 3, "minute": 47}
